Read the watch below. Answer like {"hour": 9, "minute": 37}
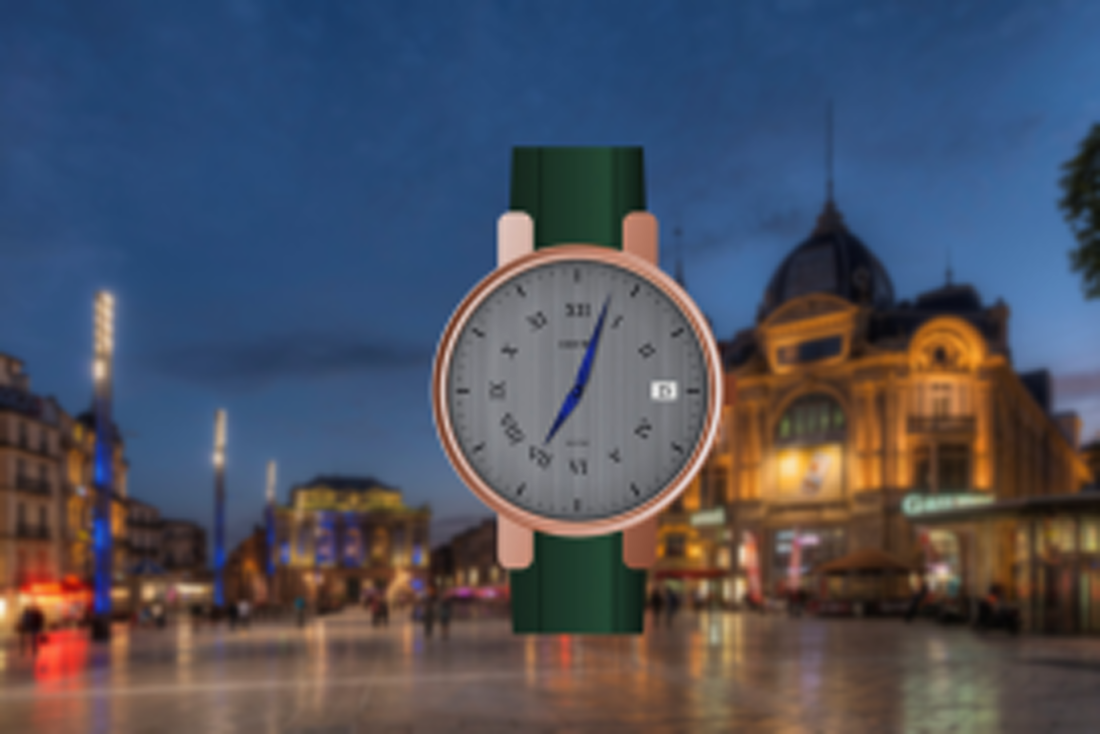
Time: {"hour": 7, "minute": 3}
